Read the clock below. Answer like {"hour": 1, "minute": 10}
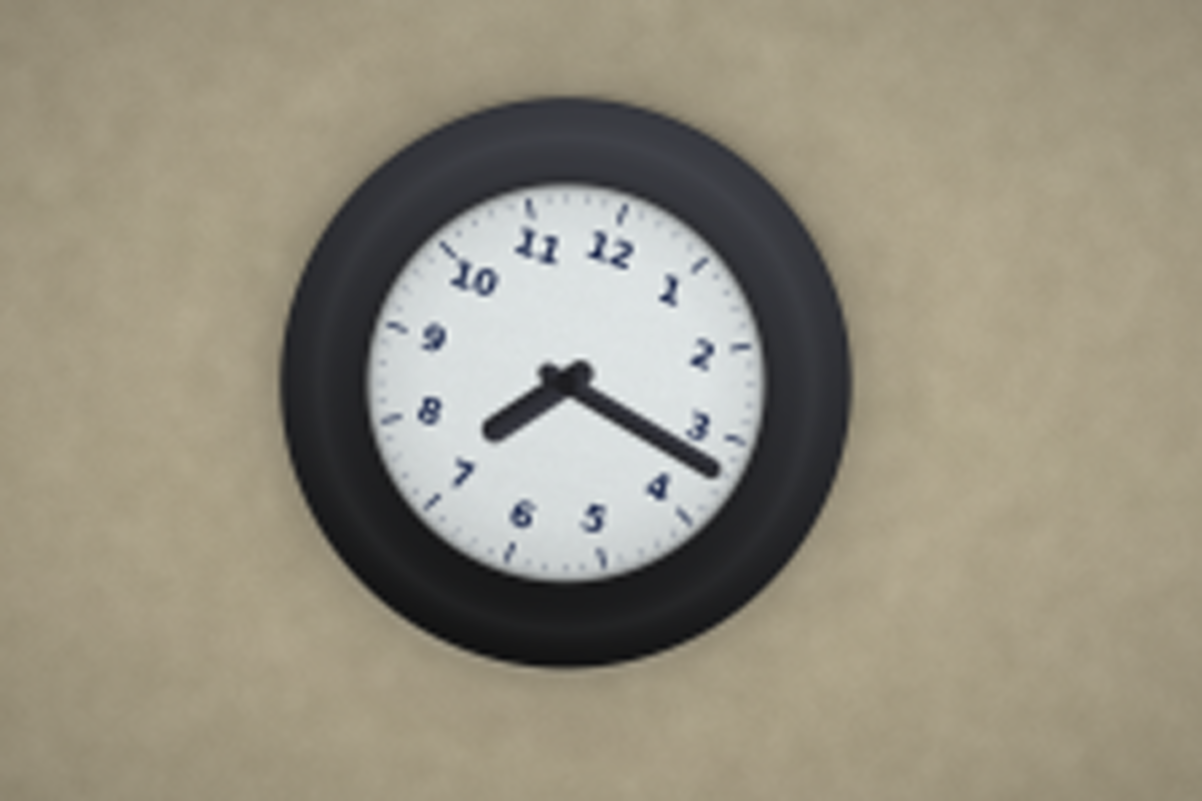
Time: {"hour": 7, "minute": 17}
